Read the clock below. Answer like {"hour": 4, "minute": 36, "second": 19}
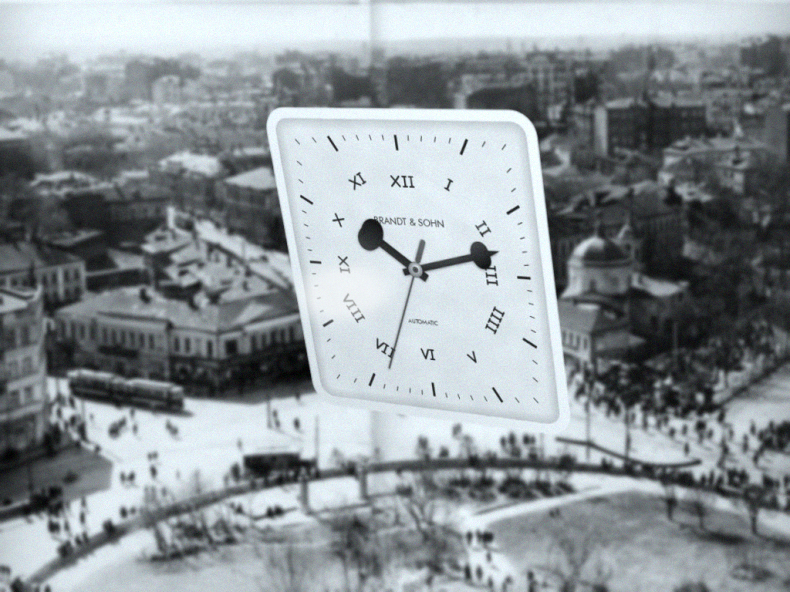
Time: {"hour": 10, "minute": 12, "second": 34}
